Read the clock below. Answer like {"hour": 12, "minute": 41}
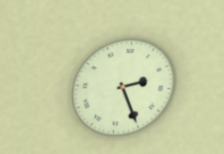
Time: {"hour": 2, "minute": 25}
